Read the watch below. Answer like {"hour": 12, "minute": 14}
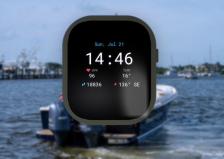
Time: {"hour": 14, "minute": 46}
